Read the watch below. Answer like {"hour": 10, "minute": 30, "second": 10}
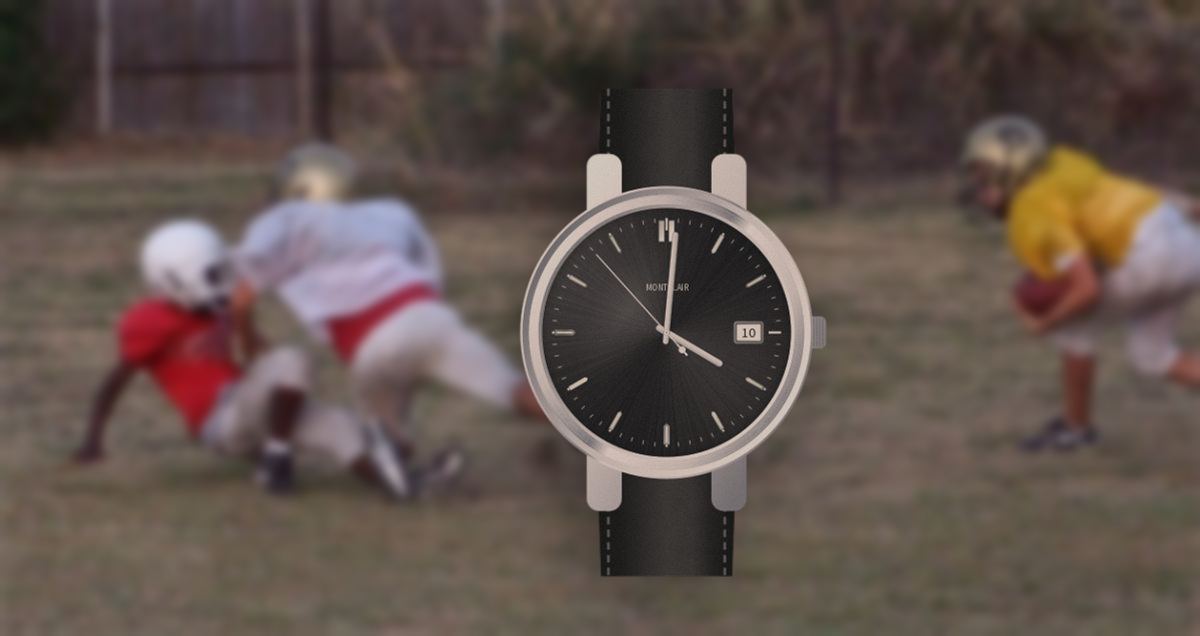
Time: {"hour": 4, "minute": 0, "second": 53}
